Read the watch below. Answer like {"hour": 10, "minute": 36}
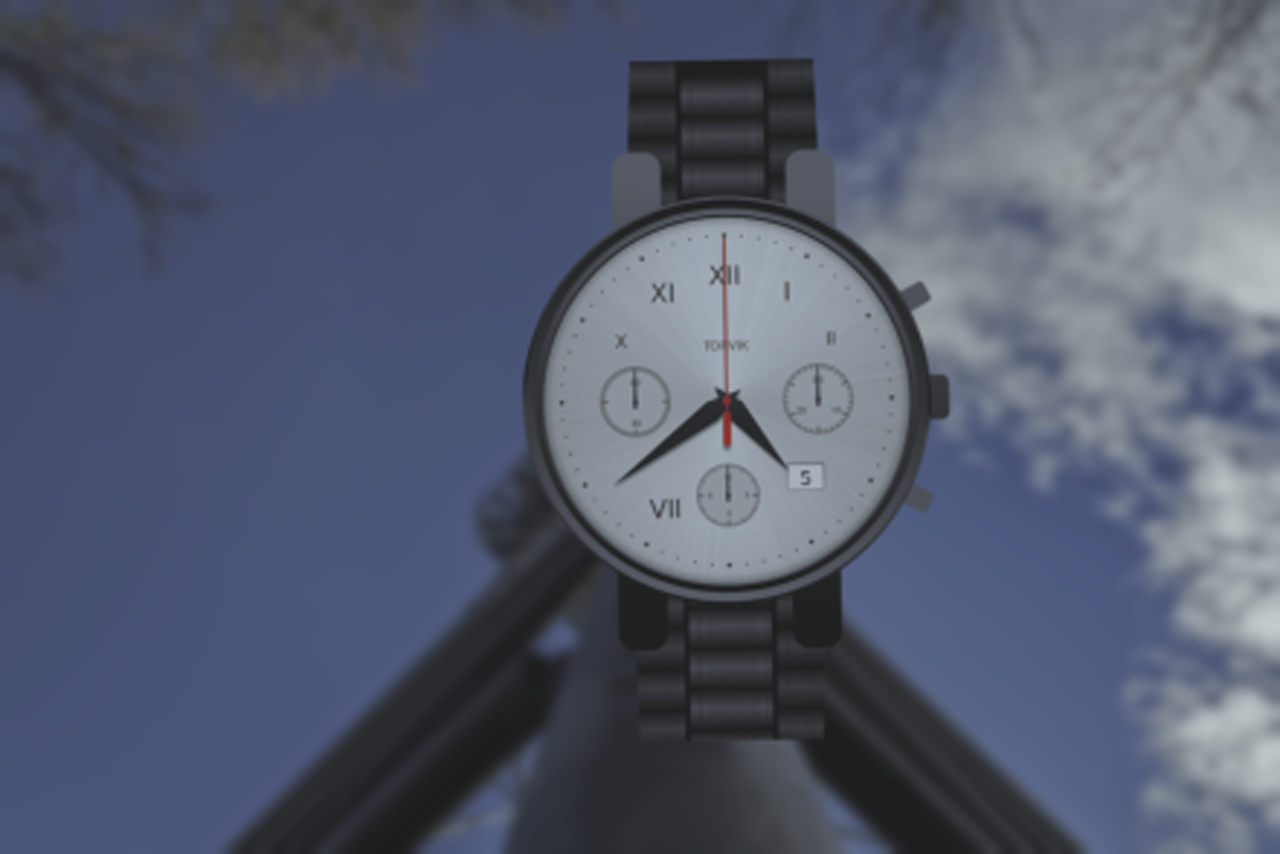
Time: {"hour": 4, "minute": 39}
